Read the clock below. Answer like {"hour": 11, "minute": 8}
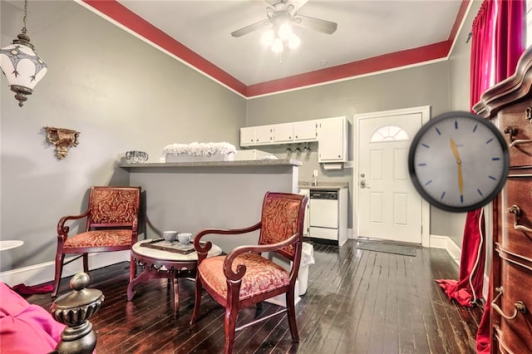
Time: {"hour": 11, "minute": 30}
